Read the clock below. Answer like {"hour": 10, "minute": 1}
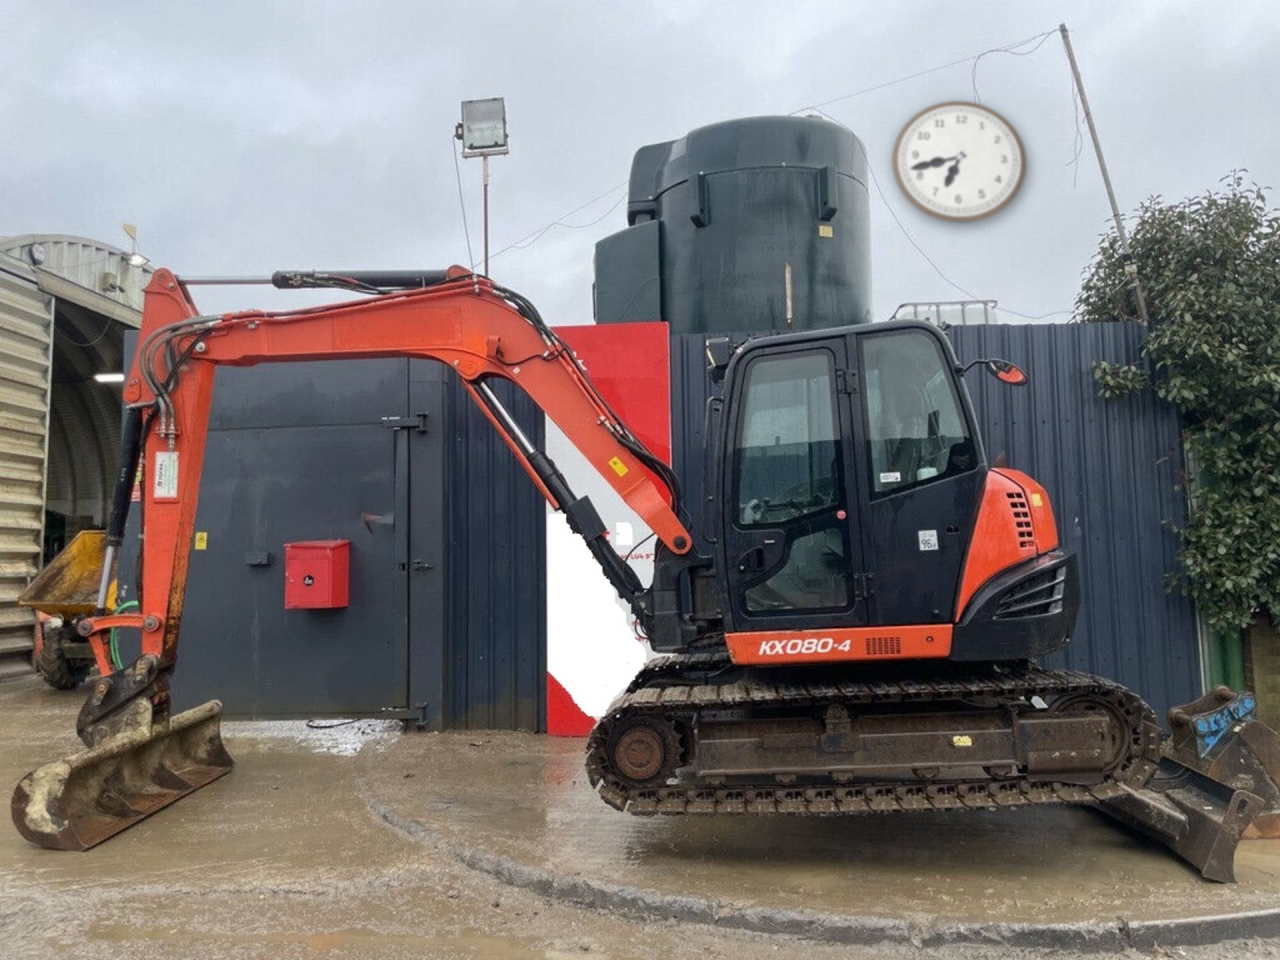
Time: {"hour": 6, "minute": 42}
